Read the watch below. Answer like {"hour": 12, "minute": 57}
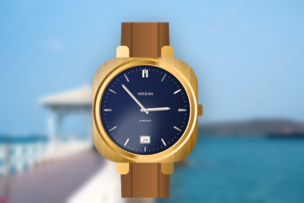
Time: {"hour": 2, "minute": 53}
